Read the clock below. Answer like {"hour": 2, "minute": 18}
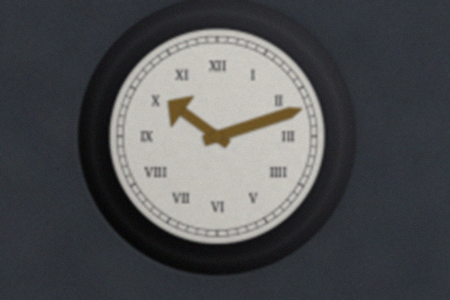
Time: {"hour": 10, "minute": 12}
